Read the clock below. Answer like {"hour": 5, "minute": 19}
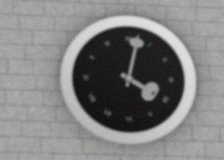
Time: {"hour": 4, "minute": 2}
